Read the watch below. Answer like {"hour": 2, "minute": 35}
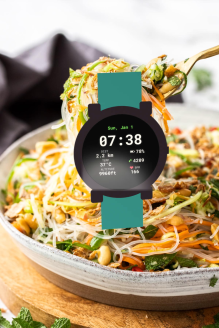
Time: {"hour": 7, "minute": 38}
